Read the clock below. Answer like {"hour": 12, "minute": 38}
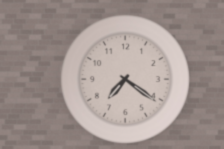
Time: {"hour": 7, "minute": 21}
